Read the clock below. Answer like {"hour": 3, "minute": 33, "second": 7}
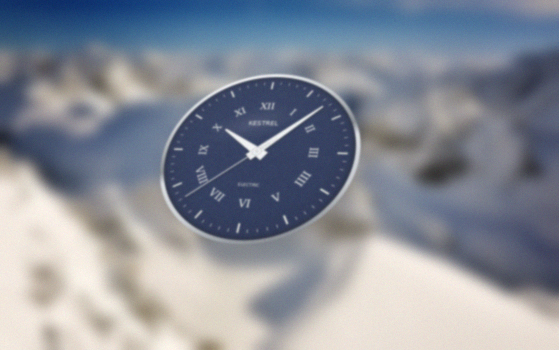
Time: {"hour": 10, "minute": 7, "second": 38}
